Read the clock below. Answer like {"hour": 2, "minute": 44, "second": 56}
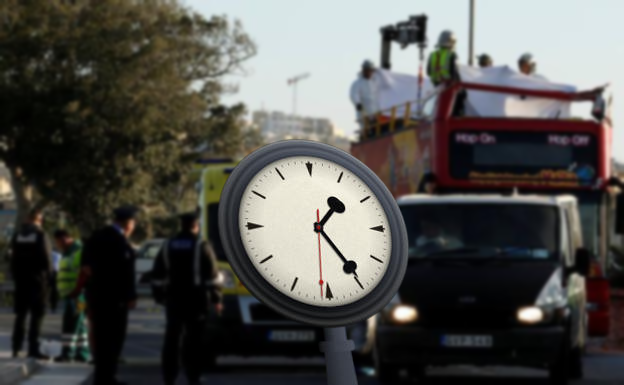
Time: {"hour": 1, "minute": 24, "second": 31}
